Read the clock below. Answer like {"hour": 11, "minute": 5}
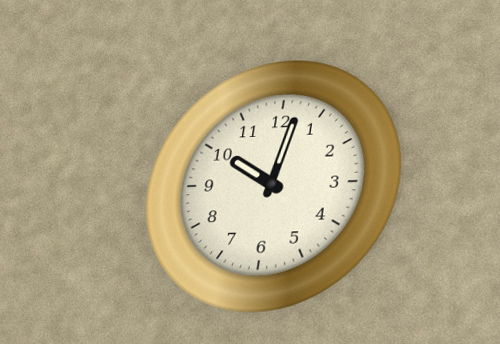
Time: {"hour": 10, "minute": 2}
